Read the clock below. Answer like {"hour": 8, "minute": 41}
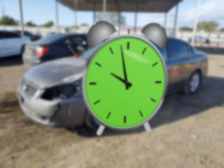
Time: {"hour": 9, "minute": 58}
